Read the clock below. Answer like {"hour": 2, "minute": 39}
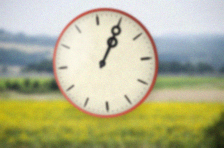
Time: {"hour": 1, "minute": 5}
